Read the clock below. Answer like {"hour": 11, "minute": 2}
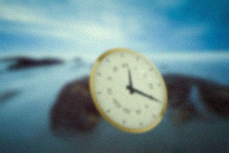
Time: {"hour": 12, "minute": 20}
